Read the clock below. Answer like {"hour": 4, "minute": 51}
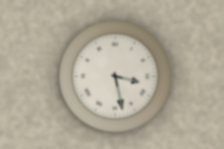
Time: {"hour": 3, "minute": 28}
